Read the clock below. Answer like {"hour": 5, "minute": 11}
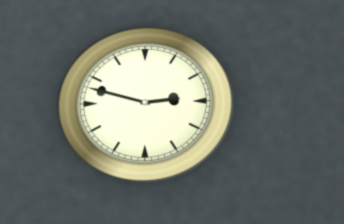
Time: {"hour": 2, "minute": 48}
